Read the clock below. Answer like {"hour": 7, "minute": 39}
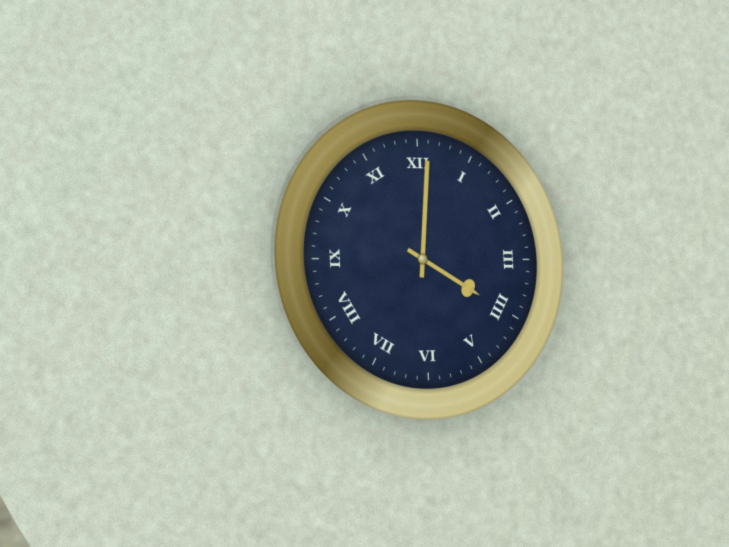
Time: {"hour": 4, "minute": 1}
